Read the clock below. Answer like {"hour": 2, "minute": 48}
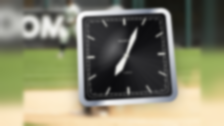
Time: {"hour": 7, "minute": 4}
